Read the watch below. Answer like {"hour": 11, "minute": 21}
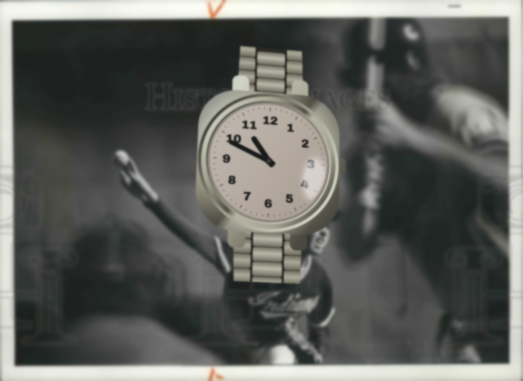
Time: {"hour": 10, "minute": 49}
